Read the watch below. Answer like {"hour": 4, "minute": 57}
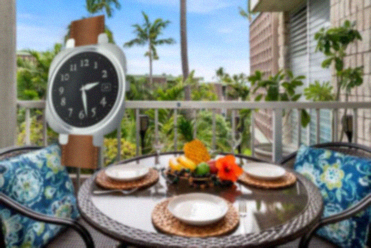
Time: {"hour": 2, "minute": 28}
